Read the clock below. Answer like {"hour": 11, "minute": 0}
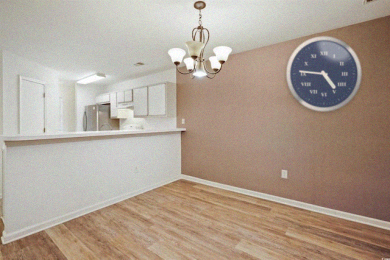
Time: {"hour": 4, "minute": 46}
